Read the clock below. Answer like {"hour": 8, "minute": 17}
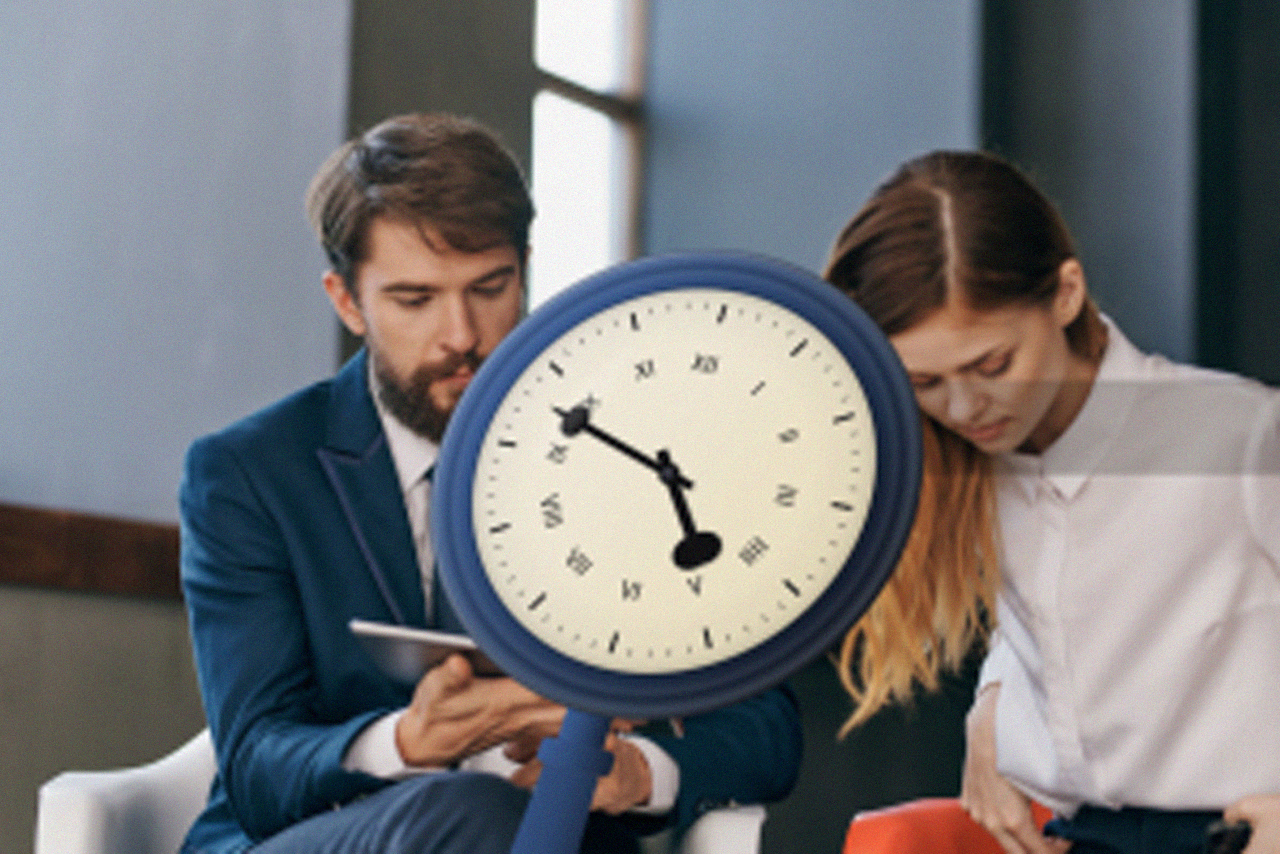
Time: {"hour": 4, "minute": 48}
